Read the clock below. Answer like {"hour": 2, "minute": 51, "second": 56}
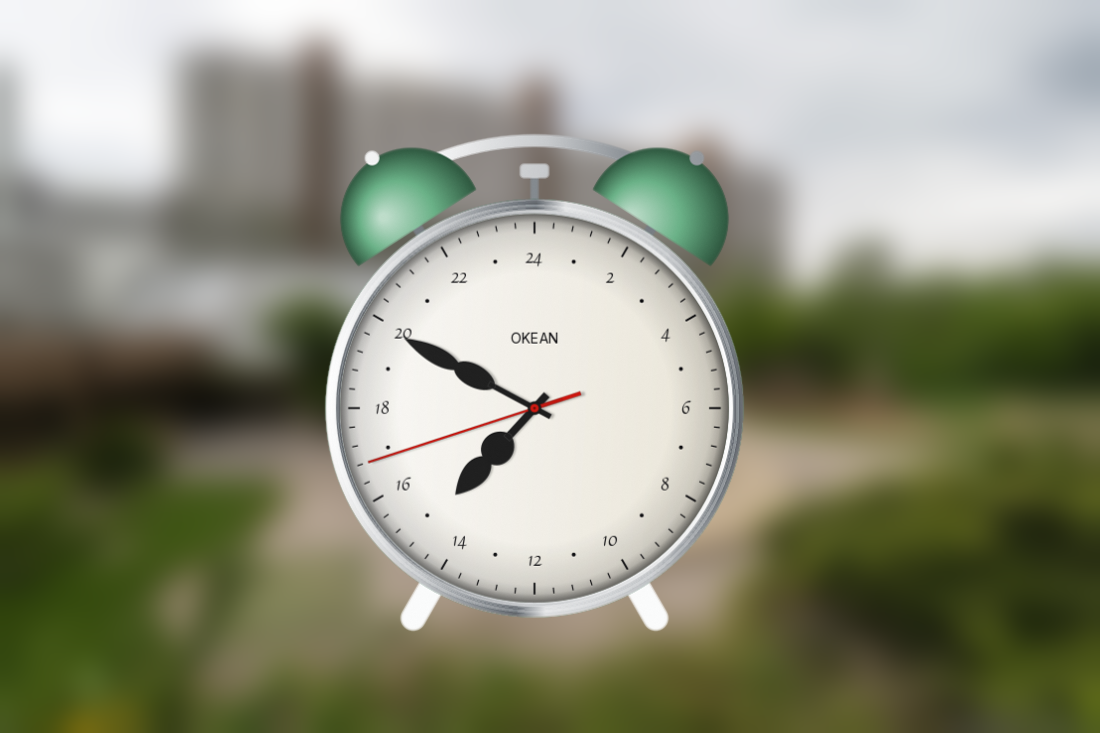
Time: {"hour": 14, "minute": 49, "second": 42}
